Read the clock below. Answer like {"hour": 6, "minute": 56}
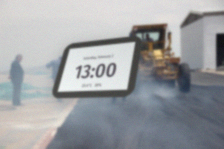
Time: {"hour": 13, "minute": 0}
